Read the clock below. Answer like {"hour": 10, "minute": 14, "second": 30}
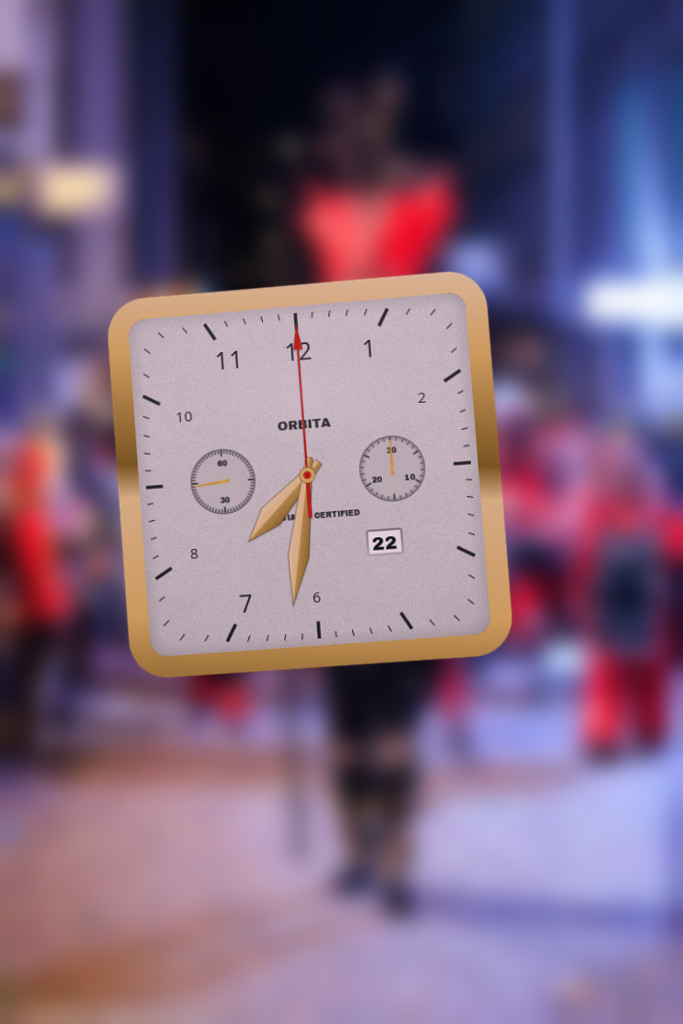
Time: {"hour": 7, "minute": 31, "second": 44}
